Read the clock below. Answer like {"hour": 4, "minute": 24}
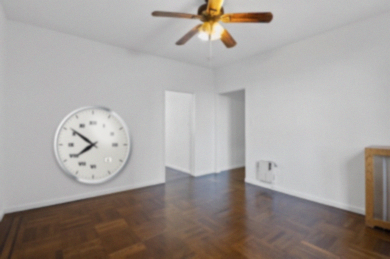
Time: {"hour": 7, "minute": 51}
